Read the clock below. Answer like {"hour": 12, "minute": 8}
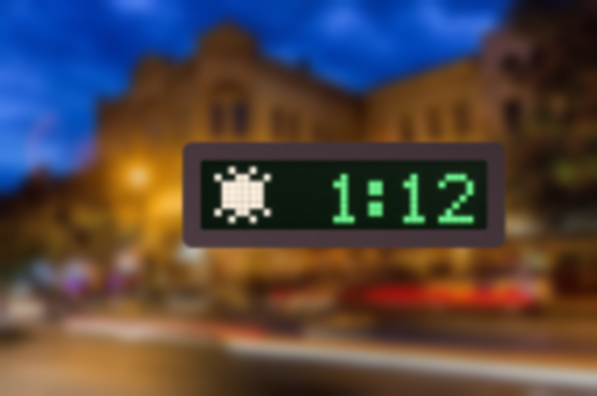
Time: {"hour": 1, "minute": 12}
